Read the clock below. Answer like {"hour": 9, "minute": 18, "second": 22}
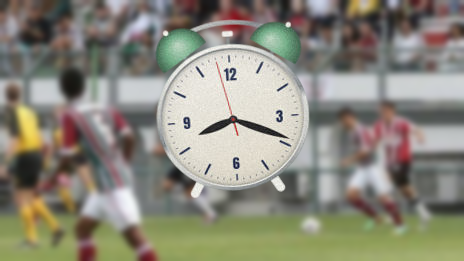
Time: {"hour": 8, "minute": 18, "second": 58}
